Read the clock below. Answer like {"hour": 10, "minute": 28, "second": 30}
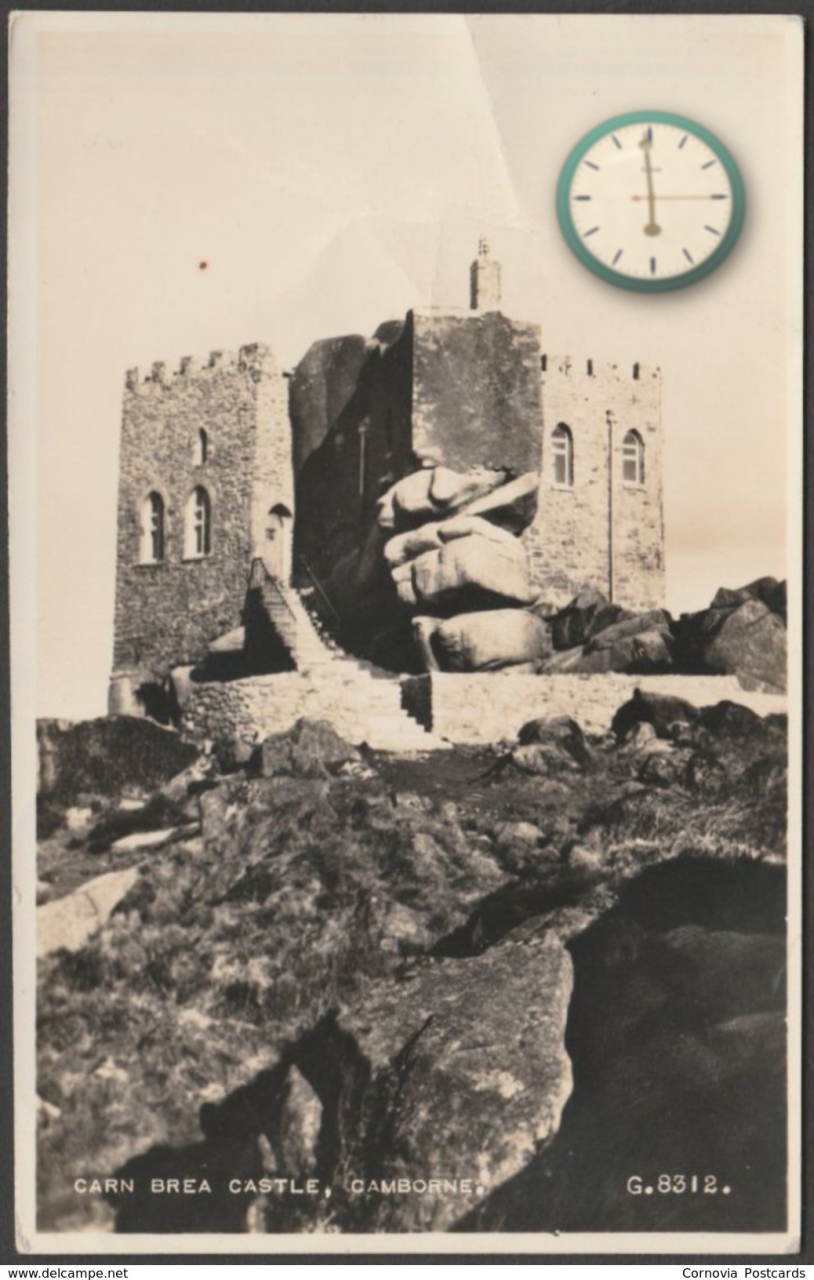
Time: {"hour": 5, "minute": 59, "second": 15}
